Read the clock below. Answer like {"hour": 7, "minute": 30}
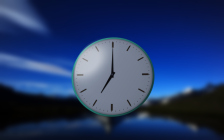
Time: {"hour": 7, "minute": 0}
